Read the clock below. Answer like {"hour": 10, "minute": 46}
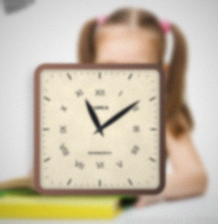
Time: {"hour": 11, "minute": 9}
